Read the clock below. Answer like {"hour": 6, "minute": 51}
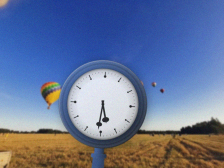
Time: {"hour": 5, "minute": 31}
